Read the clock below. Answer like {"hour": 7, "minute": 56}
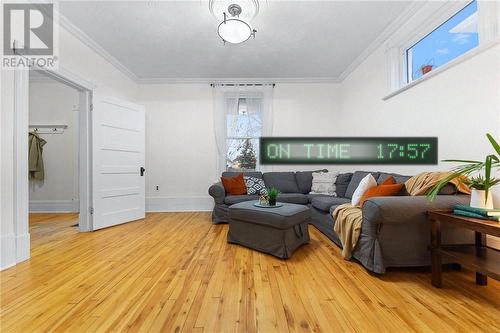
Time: {"hour": 17, "minute": 57}
